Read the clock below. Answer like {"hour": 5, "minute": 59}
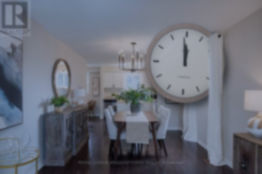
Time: {"hour": 11, "minute": 59}
